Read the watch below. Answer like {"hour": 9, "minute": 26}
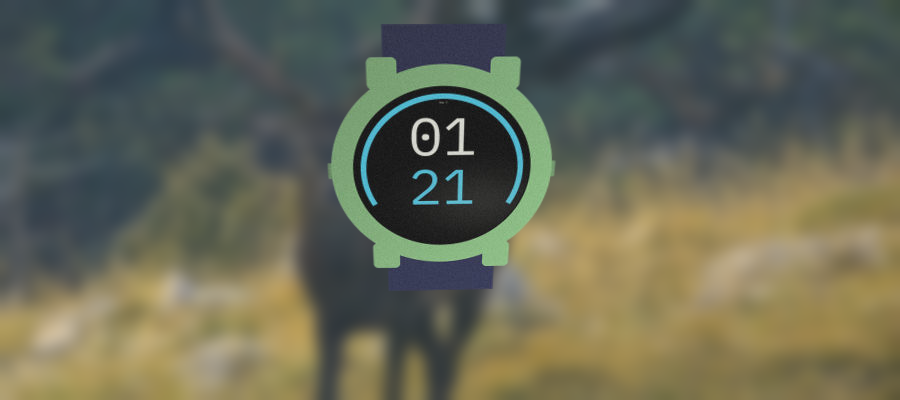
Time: {"hour": 1, "minute": 21}
